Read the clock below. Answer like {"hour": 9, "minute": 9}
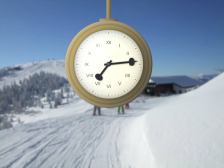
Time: {"hour": 7, "minute": 14}
